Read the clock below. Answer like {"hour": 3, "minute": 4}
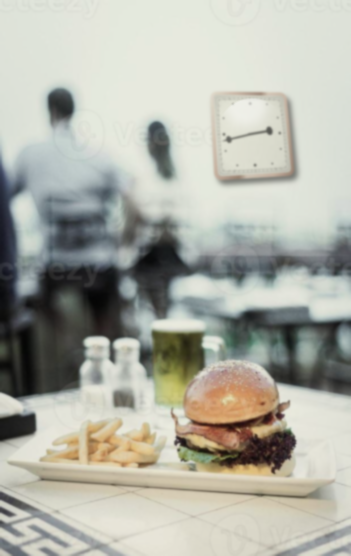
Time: {"hour": 2, "minute": 43}
